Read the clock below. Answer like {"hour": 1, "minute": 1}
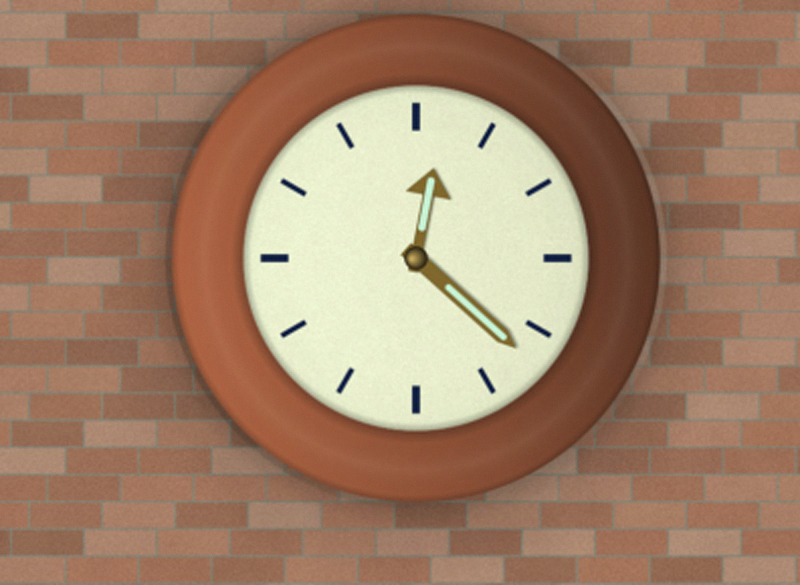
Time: {"hour": 12, "minute": 22}
